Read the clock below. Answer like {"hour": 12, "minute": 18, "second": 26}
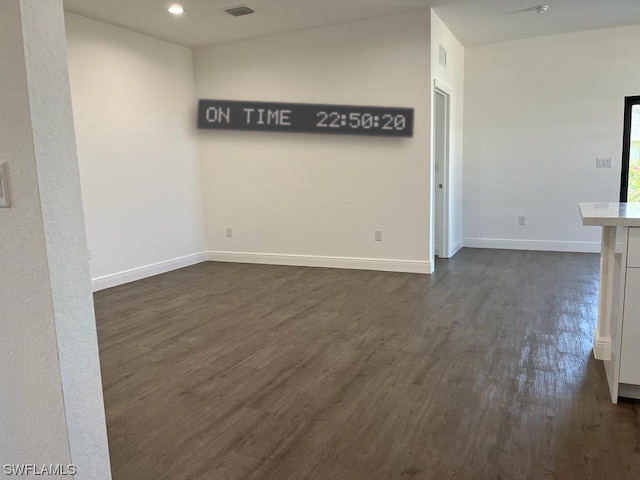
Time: {"hour": 22, "minute": 50, "second": 20}
